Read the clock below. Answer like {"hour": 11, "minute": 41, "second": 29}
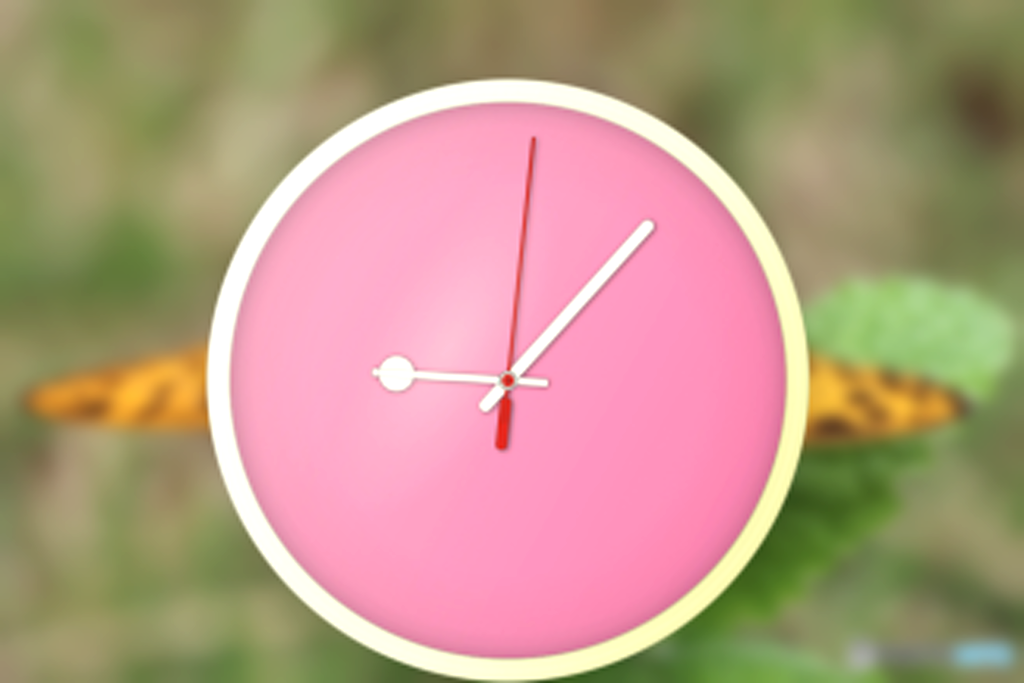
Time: {"hour": 9, "minute": 7, "second": 1}
